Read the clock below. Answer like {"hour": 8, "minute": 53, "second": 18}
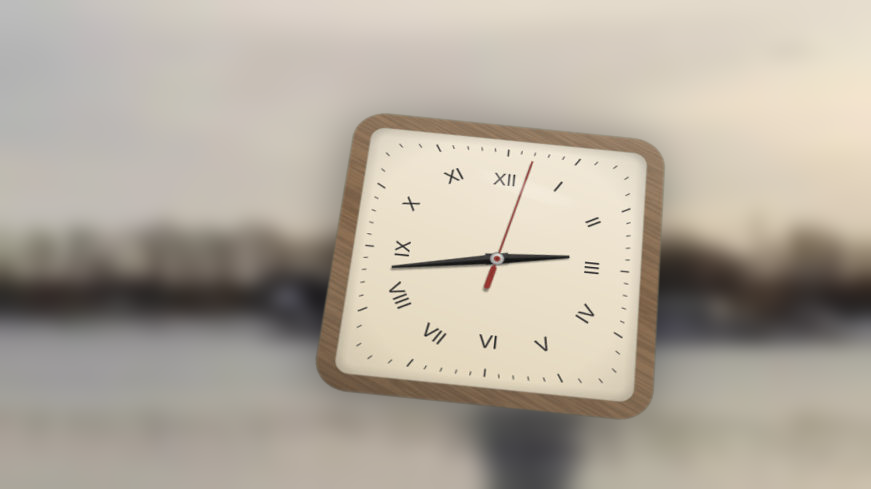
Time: {"hour": 2, "minute": 43, "second": 2}
